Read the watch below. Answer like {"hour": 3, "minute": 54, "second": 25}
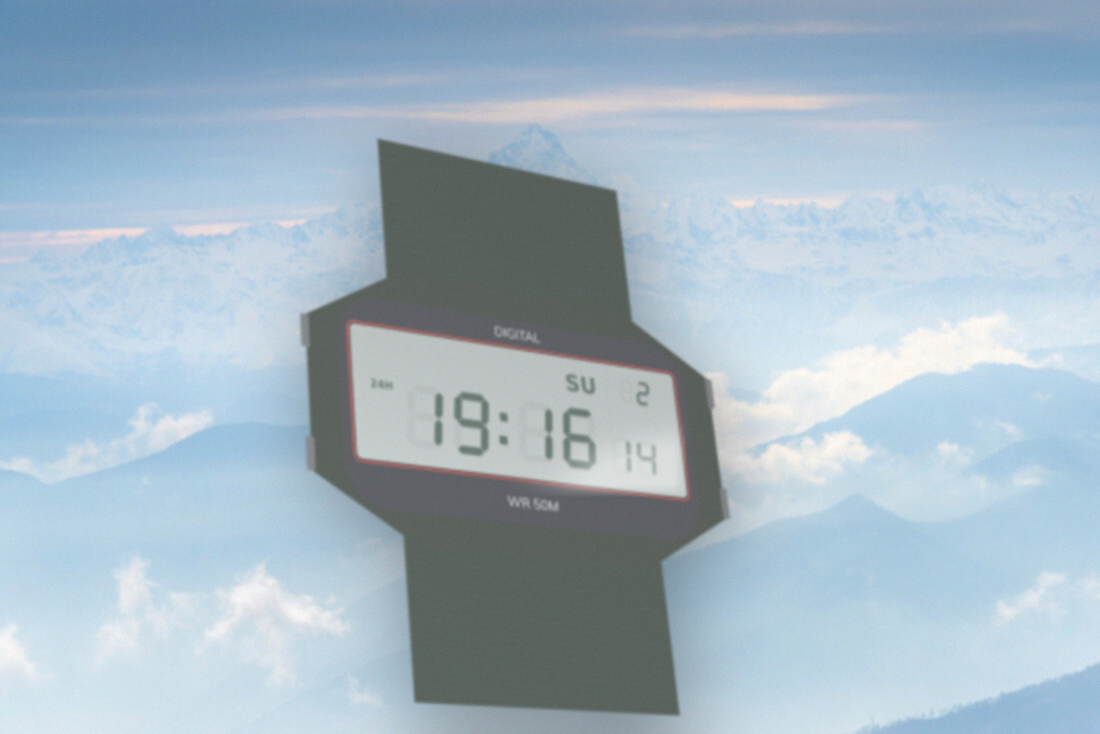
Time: {"hour": 19, "minute": 16, "second": 14}
